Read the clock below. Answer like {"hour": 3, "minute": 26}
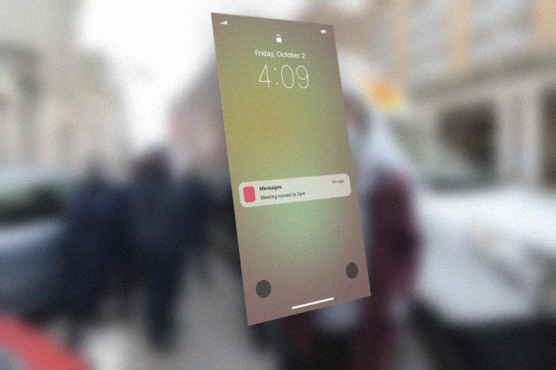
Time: {"hour": 4, "minute": 9}
